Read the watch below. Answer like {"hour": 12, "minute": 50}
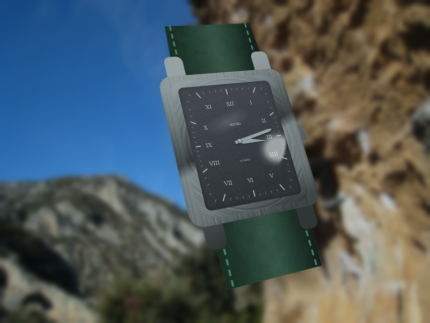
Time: {"hour": 3, "minute": 13}
